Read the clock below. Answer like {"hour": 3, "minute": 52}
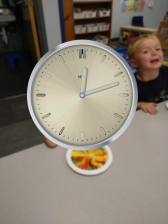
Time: {"hour": 12, "minute": 12}
